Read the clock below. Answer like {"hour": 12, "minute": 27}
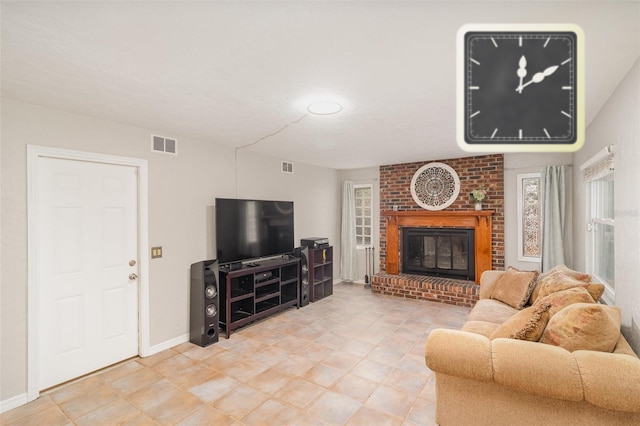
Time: {"hour": 12, "minute": 10}
